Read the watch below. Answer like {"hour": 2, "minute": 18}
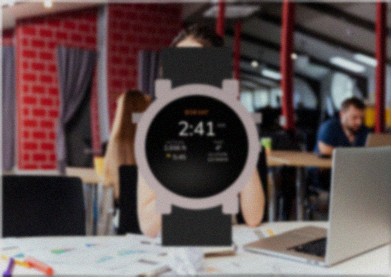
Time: {"hour": 2, "minute": 41}
